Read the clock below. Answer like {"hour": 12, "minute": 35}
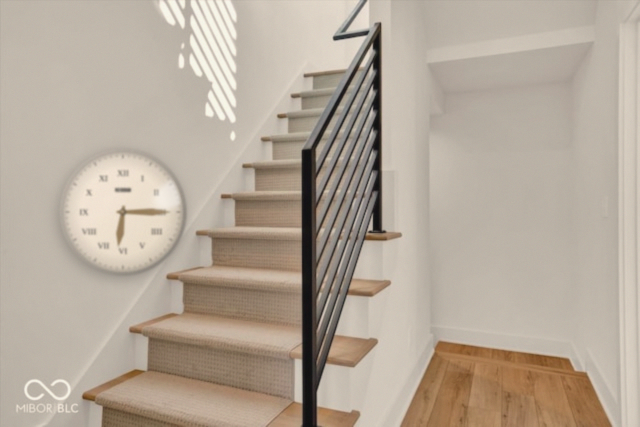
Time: {"hour": 6, "minute": 15}
